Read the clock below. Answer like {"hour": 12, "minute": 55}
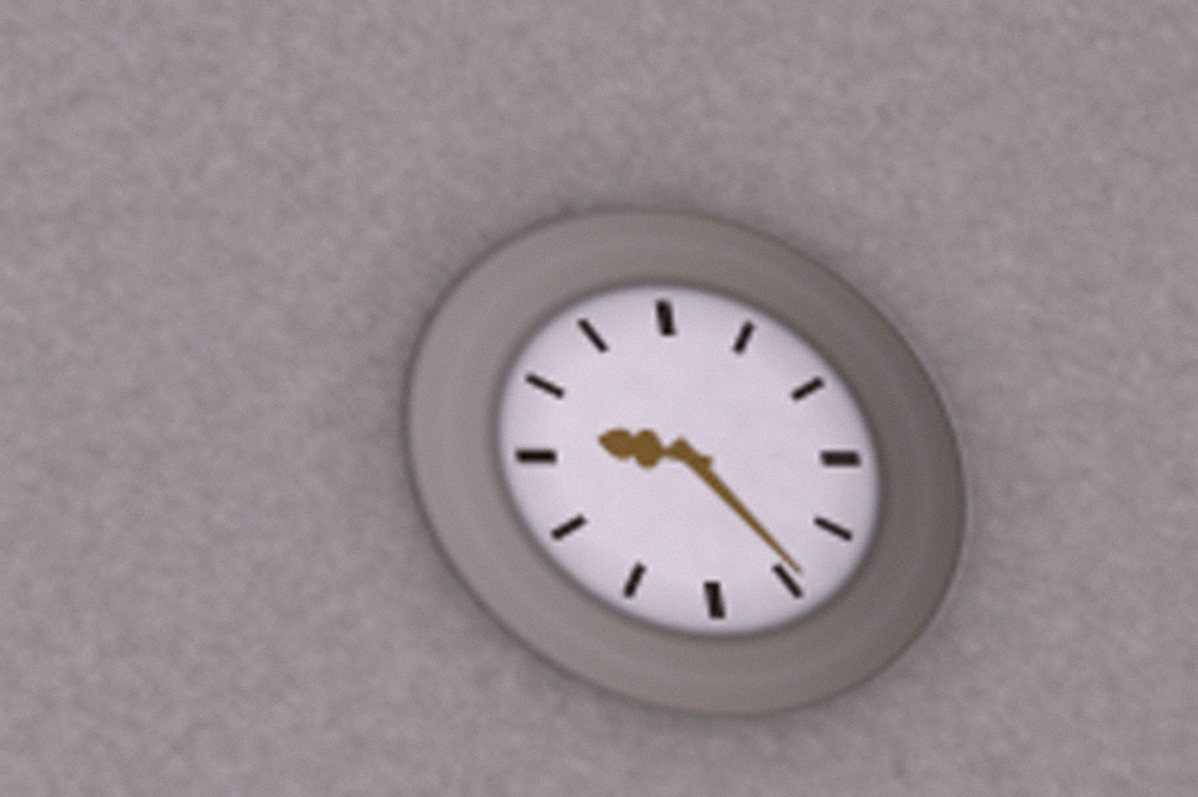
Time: {"hour": 9, "minute": 24}
